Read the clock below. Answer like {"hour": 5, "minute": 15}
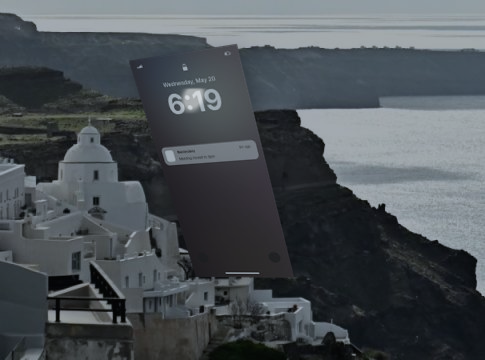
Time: {"hour": 6, "minute": 19}
